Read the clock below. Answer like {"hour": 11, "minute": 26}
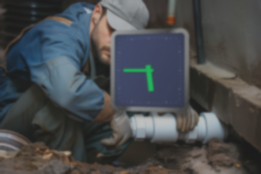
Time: {"hour": 5, "minute": 45}
